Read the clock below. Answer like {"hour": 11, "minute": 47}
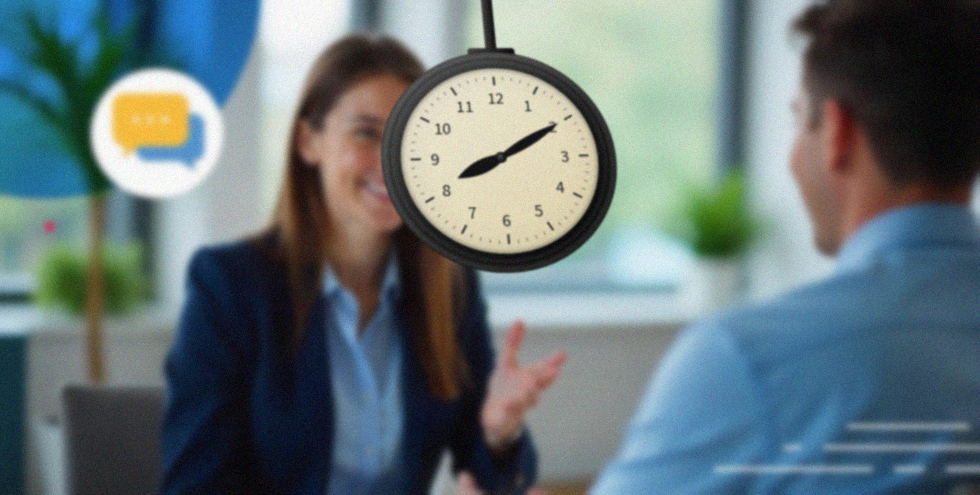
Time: {"hour": 8, "minute": 10}
